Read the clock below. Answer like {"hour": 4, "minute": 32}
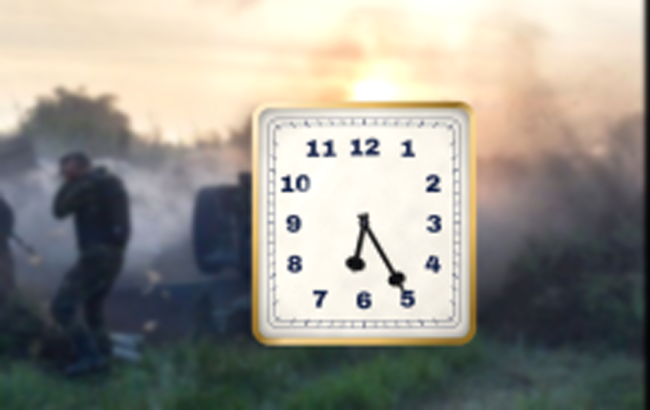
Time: {"hour": 6, "minute": 25}
